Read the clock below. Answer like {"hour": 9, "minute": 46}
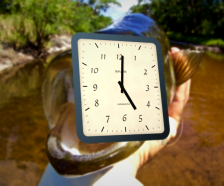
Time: {"hour": 5, "minute": 1}
